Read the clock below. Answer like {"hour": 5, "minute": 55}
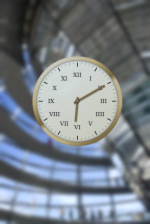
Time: {"hour": 6, "minute": 10}
